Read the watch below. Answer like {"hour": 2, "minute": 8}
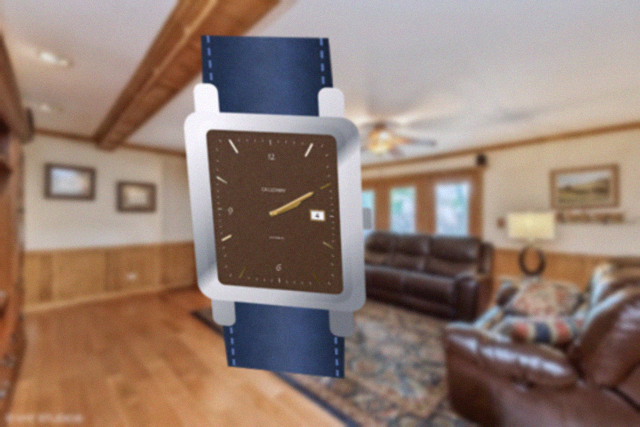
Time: {"hour": 2, "minute": 10}
